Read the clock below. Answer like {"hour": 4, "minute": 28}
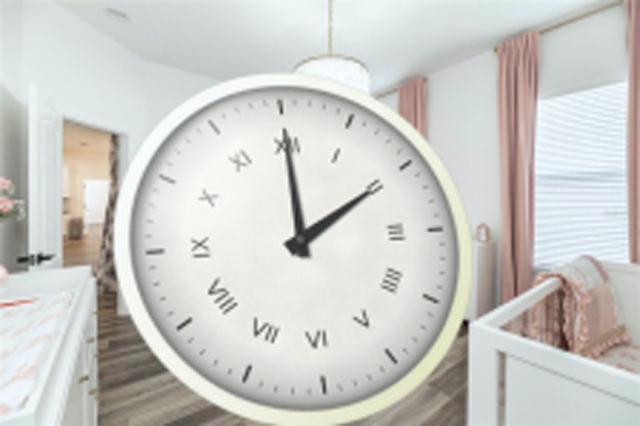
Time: {"hour": 2, "minute": 0}
